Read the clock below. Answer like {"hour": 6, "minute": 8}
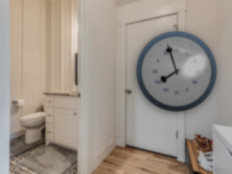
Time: {"hour": 7, "minute": 57}
